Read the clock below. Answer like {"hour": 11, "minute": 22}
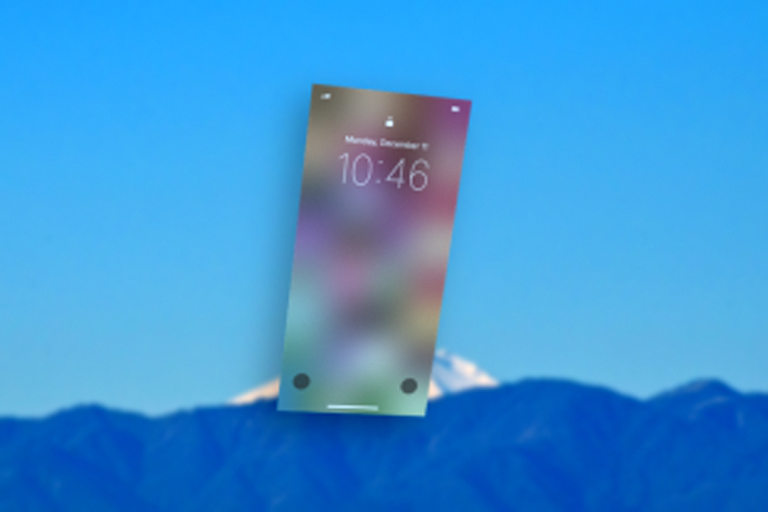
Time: {"hour": 10, "minute": 46}
